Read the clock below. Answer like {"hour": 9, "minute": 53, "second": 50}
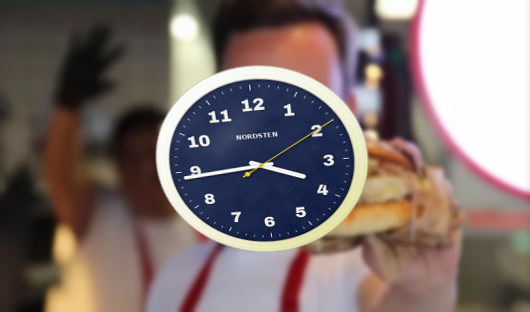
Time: {"hour": 3, "minute": 44, "second": 10}
